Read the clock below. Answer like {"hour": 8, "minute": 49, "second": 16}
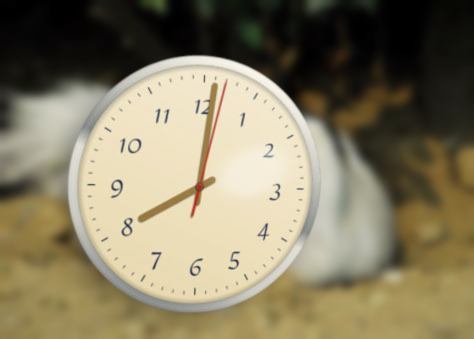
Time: {"hour": 8, "minute": 1, "second": 2}
